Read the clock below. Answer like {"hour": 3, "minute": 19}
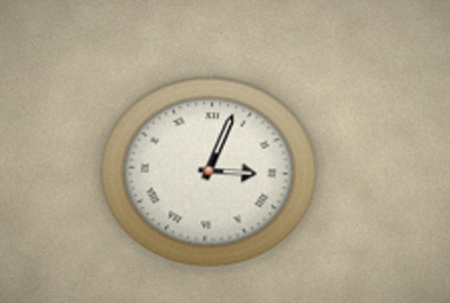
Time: {"hour": 3, "minute": 3}
